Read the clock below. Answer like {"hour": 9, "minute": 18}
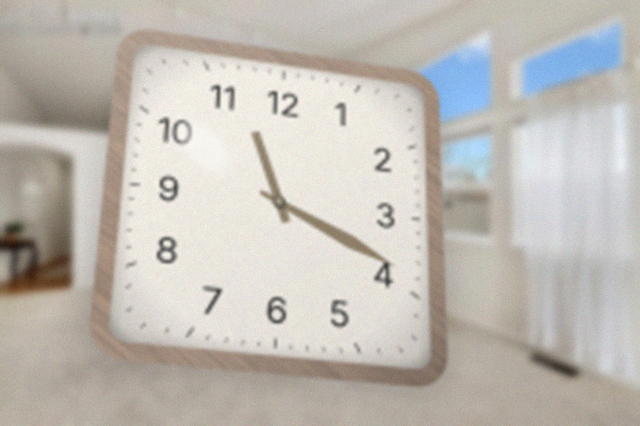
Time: {"hour": 11, "minute": 19}
